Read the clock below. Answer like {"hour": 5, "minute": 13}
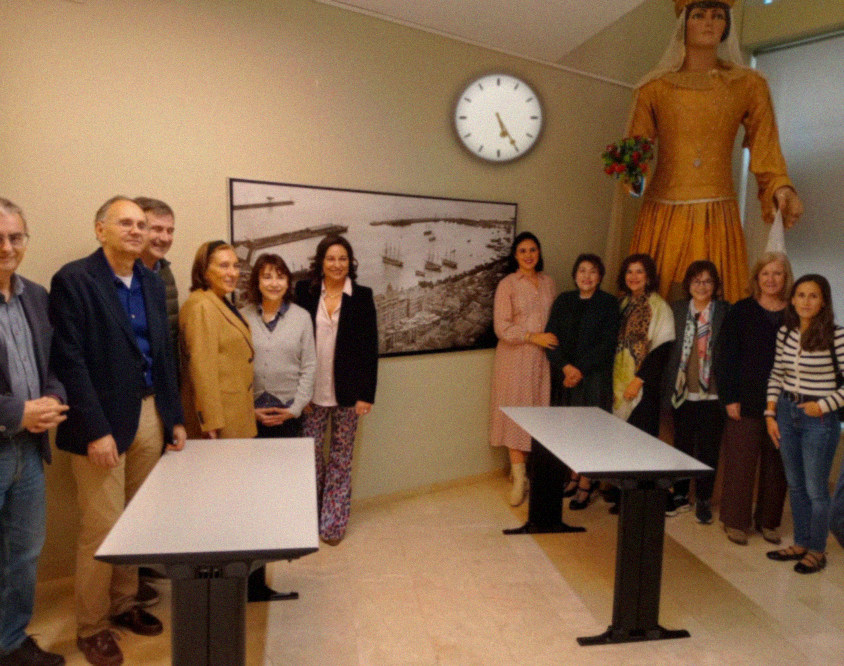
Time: {"hour": 5, "minute": 25}
